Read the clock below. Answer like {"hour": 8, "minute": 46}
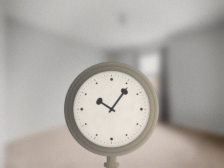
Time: {"hour": 10, "minute": 6}
